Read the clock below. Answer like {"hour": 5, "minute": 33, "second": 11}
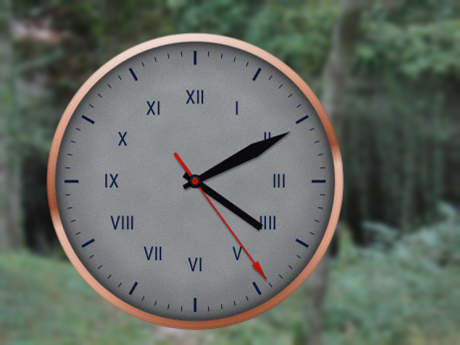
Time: {"hour": 4, "minute": 10, "second": 24}
